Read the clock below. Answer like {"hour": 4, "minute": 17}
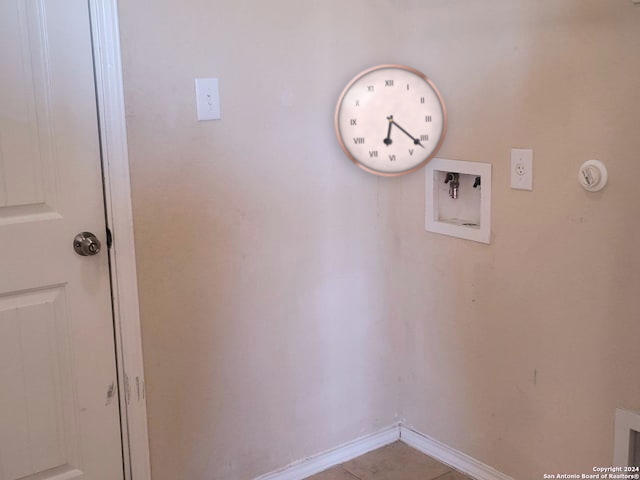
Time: {"hour": 6, "minute": 22}
